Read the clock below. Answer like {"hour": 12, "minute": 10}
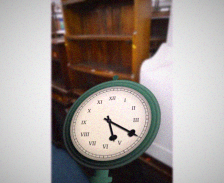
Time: {"hour": 5, "minute": 20}
